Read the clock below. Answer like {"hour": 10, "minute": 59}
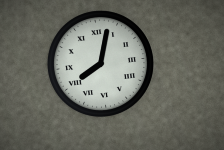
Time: {"hour": 8, "minute": 3}
